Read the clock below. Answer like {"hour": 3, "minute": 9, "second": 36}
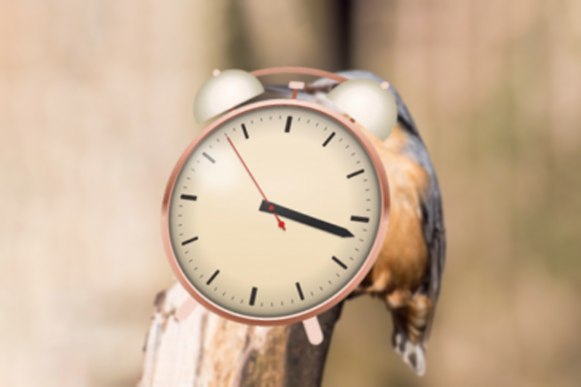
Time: {"hour": 3, "minute": 16, "second": 53}
